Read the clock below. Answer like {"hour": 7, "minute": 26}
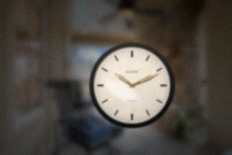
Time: {"hour": 10, "minute": 11}
